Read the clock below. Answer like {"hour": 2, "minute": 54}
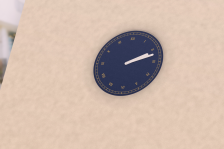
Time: {"hour": 2, "minute": 12}
